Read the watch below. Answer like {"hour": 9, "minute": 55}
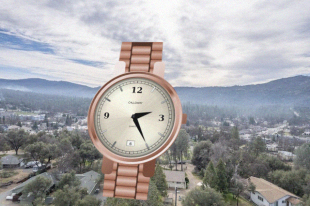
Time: {"hour": 2, "minute": 25}
